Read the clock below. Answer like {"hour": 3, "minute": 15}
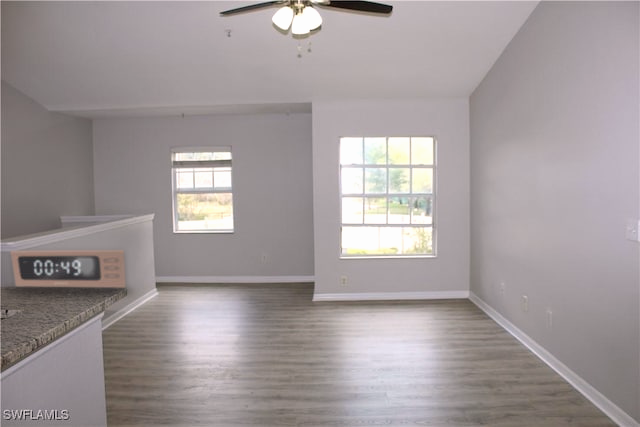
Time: {"hour": 0, "minute": 49}
